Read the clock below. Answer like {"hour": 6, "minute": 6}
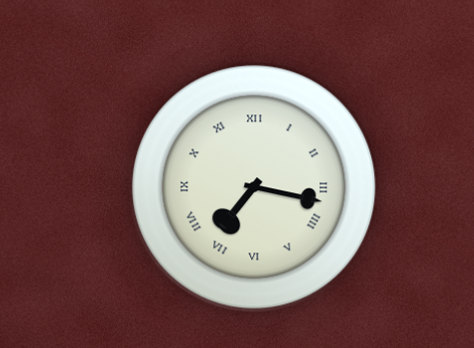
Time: {"hour": 7, "minute": 17}
